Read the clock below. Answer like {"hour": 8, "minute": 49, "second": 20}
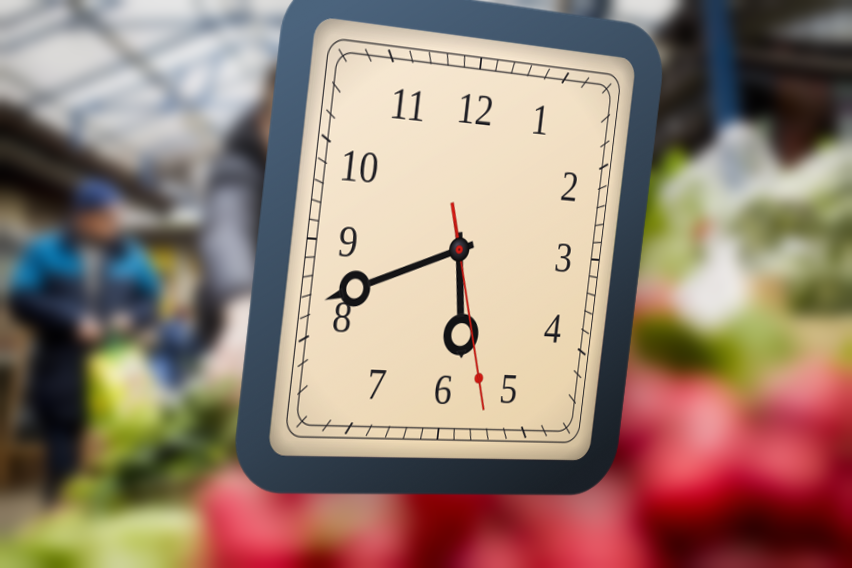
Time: {"hour": 5, "minute": 41, "second": 27}
